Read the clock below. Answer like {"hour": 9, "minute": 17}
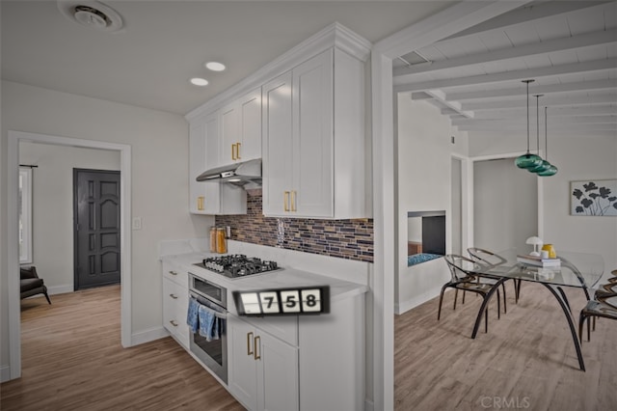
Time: {"hour": 7, "minute": 58}
